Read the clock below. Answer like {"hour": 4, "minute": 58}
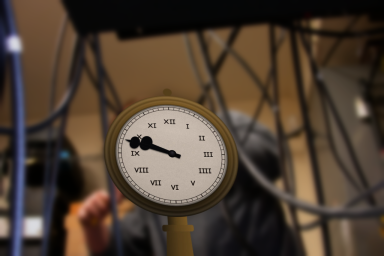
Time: {"hour": 9, "minute": 48}
